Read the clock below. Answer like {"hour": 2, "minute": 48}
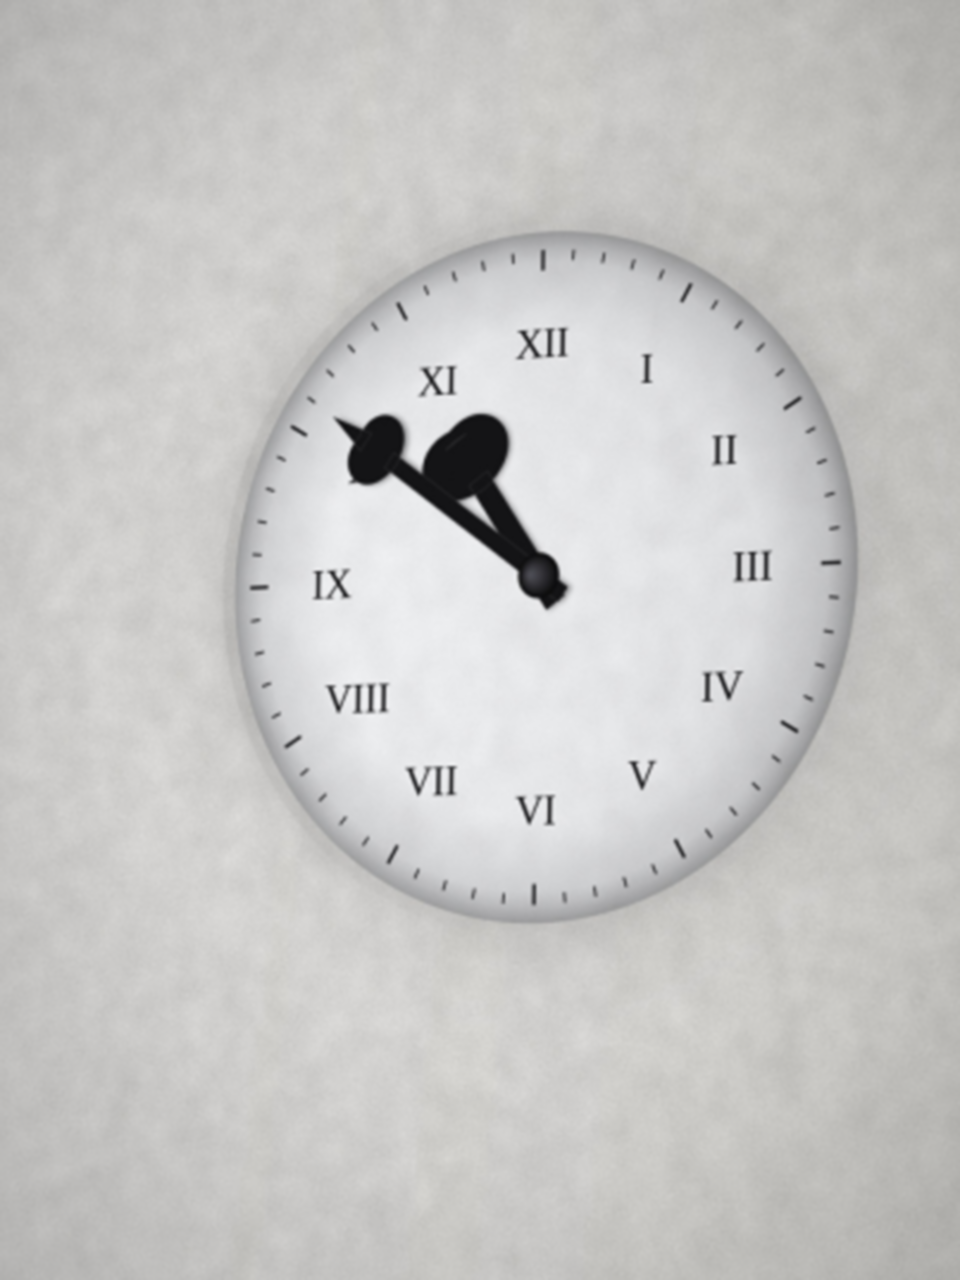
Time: {"hour": 10, "minute": 51}
